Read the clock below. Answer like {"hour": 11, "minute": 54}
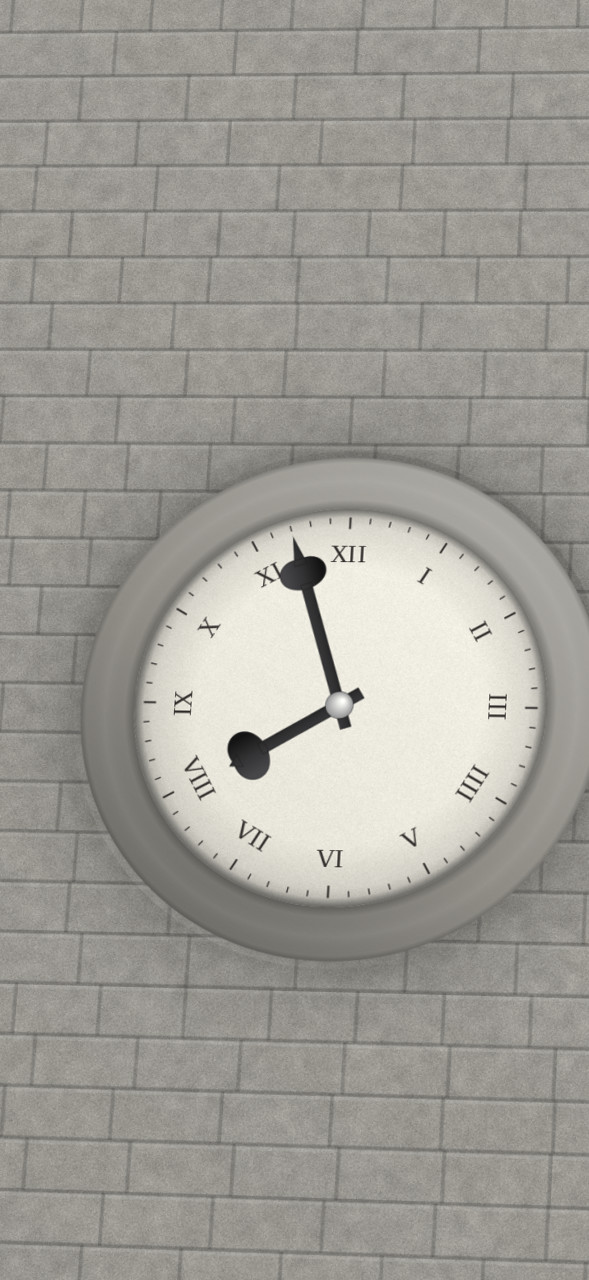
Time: {"hour": 7, "minute": 57}
